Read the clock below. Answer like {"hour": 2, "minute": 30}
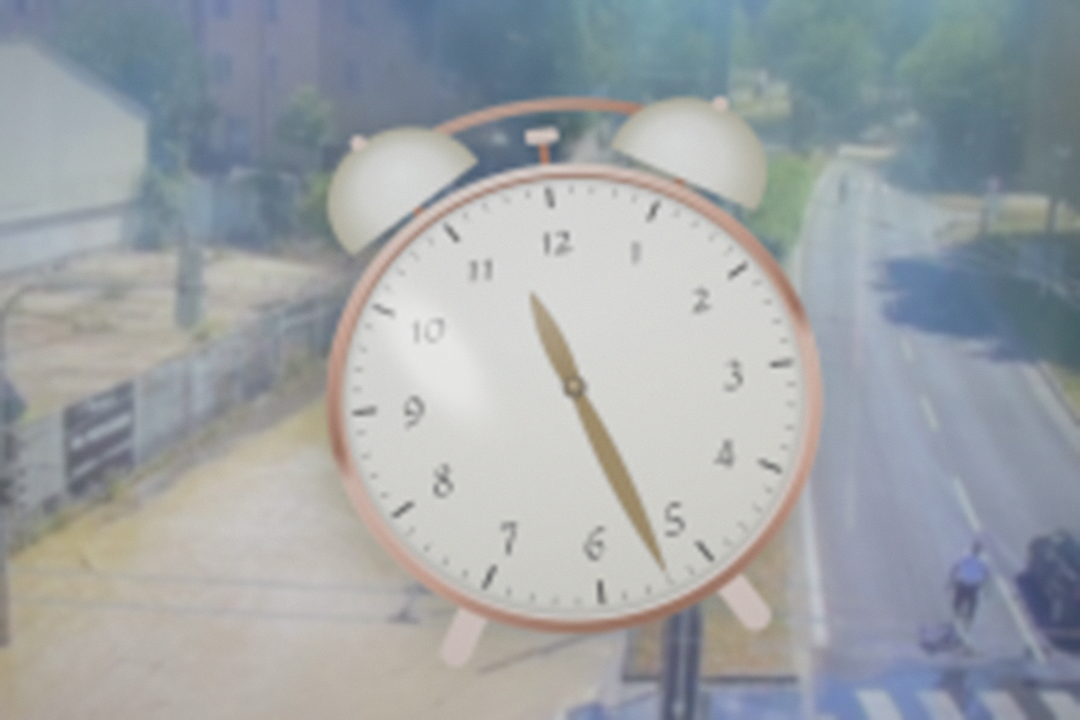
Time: {"hour": 11, "minute": 27}
